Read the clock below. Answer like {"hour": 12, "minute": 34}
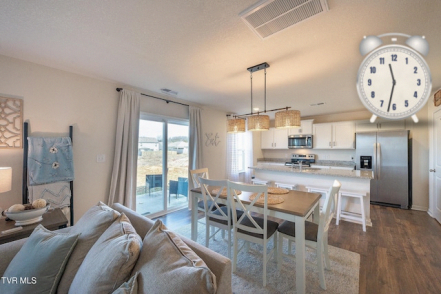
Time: {"hour": 11, "minute": 32}
